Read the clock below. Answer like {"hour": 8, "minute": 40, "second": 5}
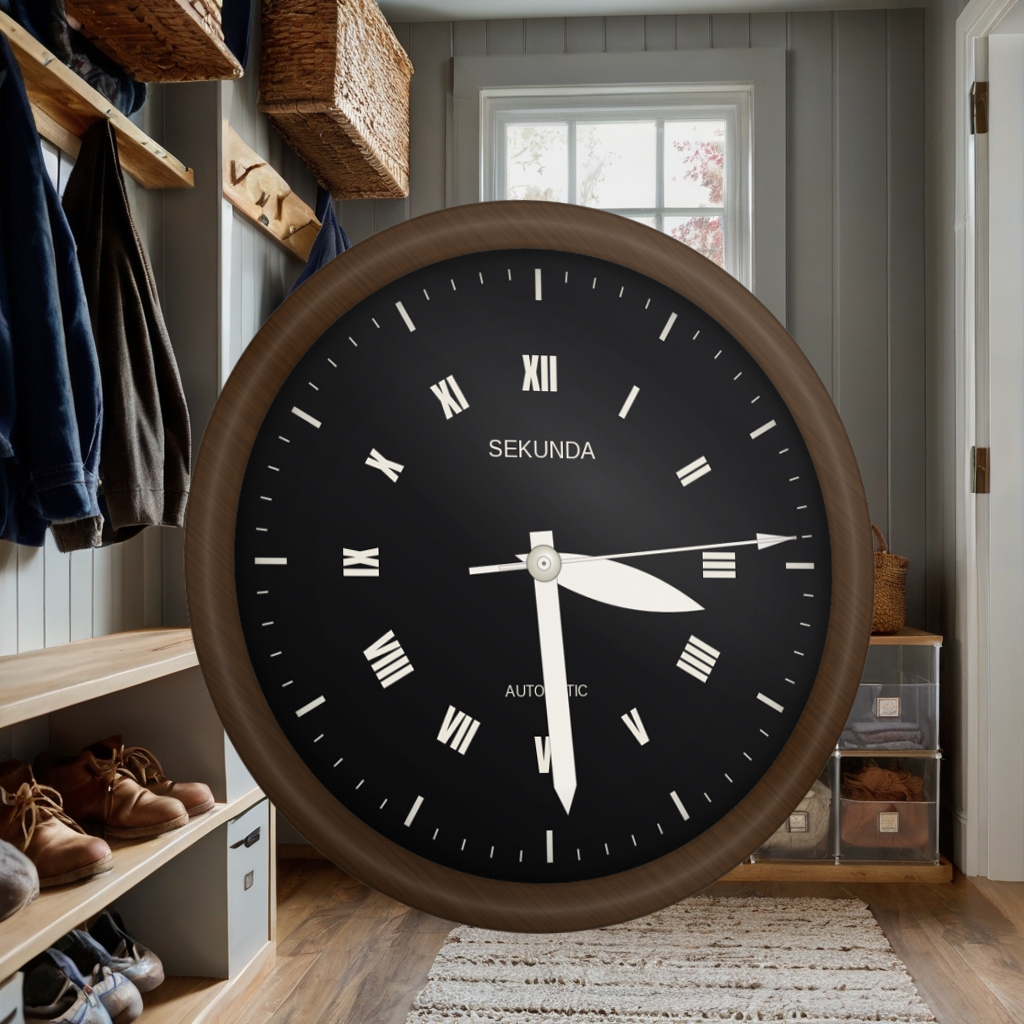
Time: {"hour": 3, "minute": 29, "second": 14}
